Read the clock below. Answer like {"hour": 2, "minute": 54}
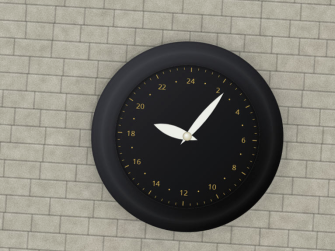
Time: {"hour": 19, "minute": 6}
